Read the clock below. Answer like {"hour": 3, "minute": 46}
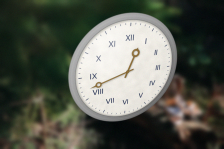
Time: {"hour": 12, "minute": 42}
